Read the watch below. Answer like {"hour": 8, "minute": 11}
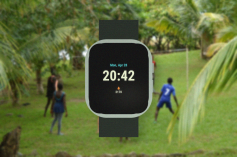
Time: {"hour": 20, "minute": 42}
